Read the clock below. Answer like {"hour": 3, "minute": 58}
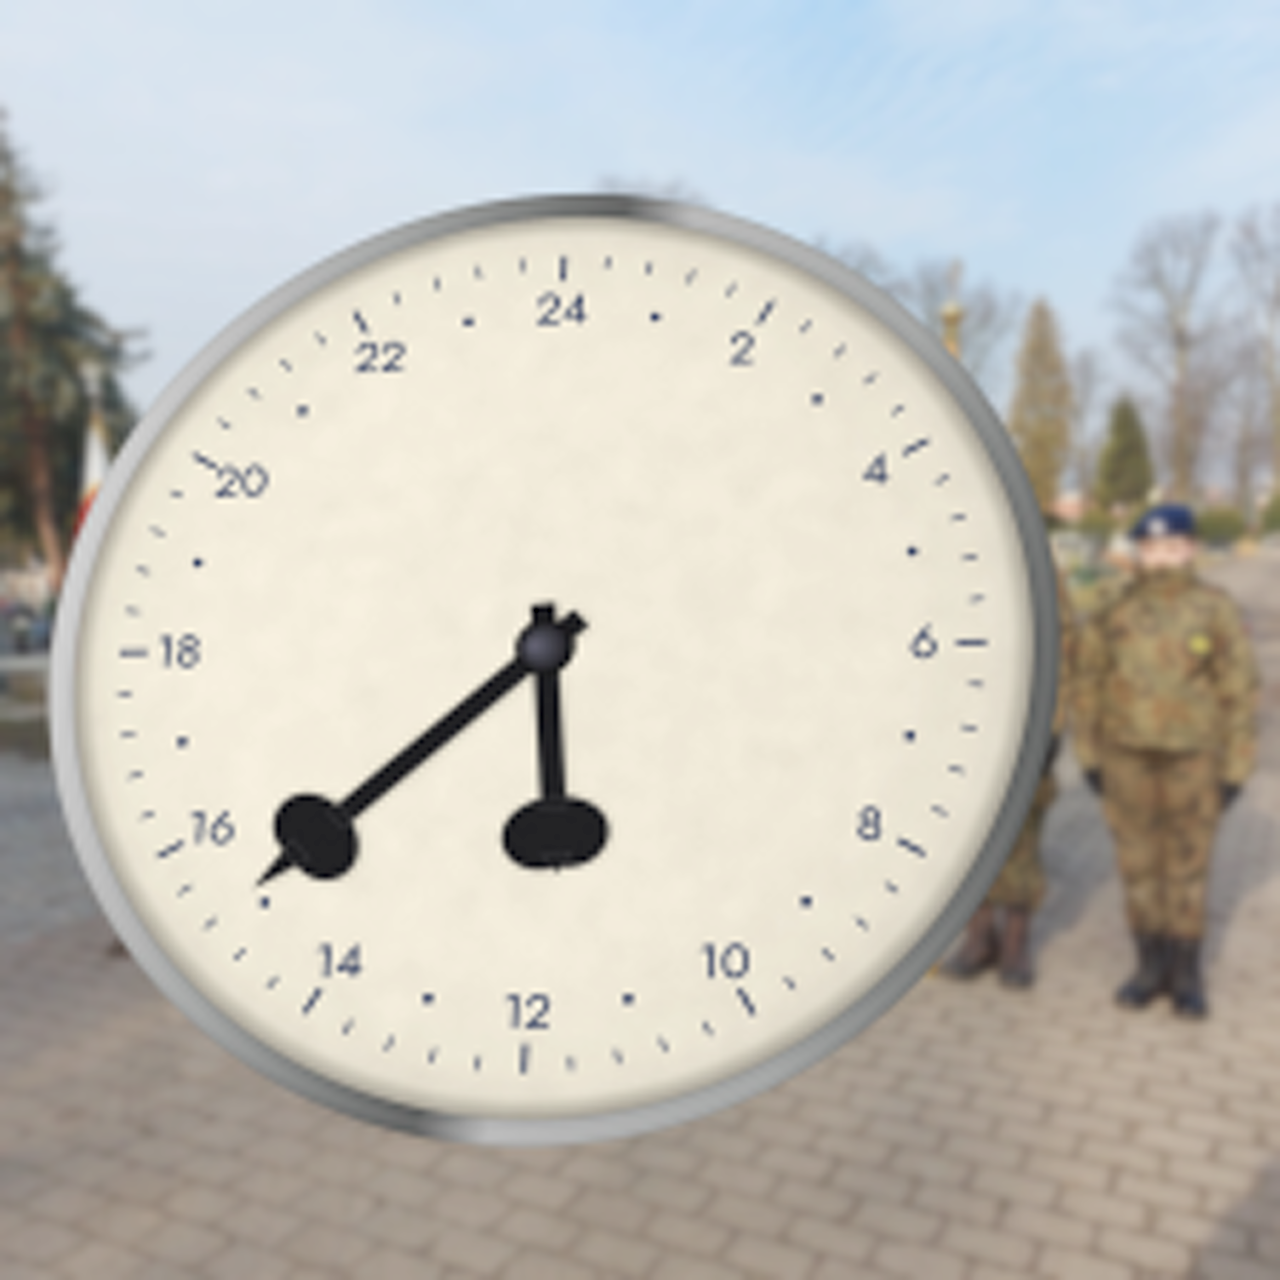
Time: {"hour": 11, "minute": 38}
